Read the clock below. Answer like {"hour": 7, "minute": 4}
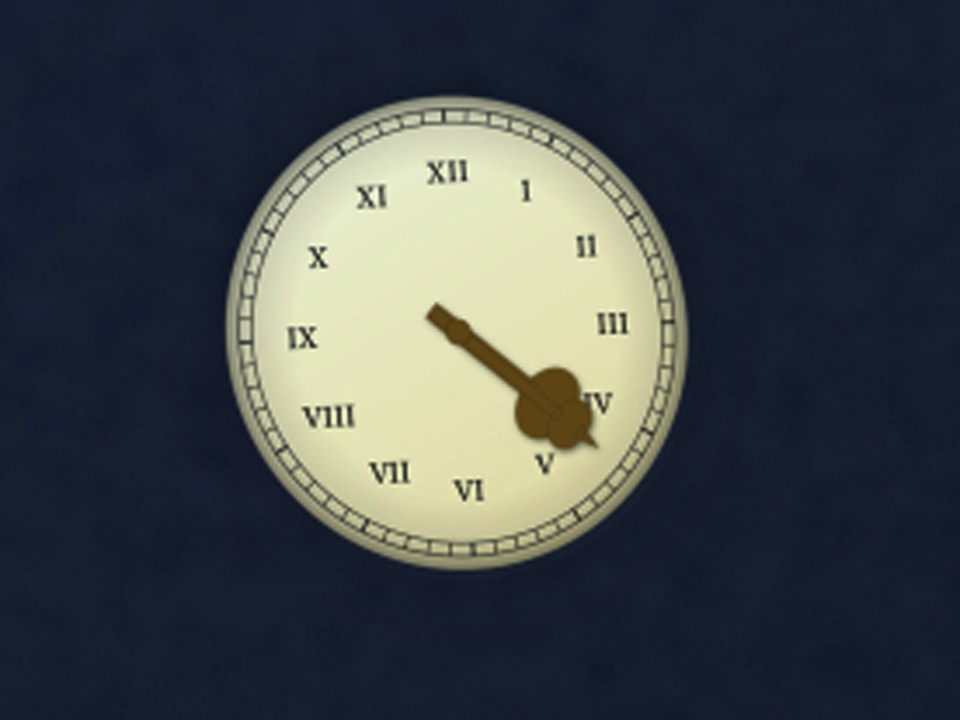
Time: {"hour": 4, "minute": 22}
